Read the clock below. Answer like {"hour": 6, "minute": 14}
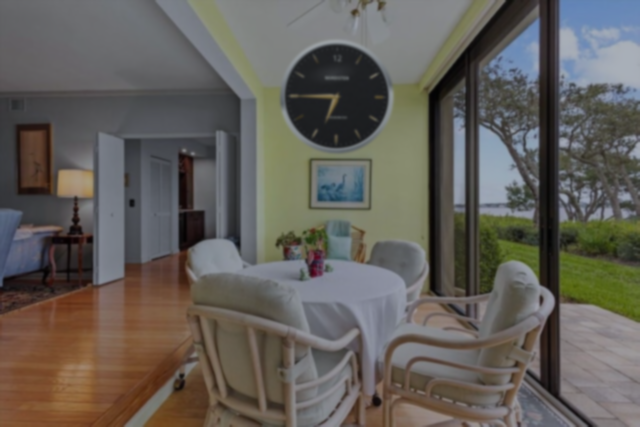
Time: {"hour": 6, "minute": 45}
